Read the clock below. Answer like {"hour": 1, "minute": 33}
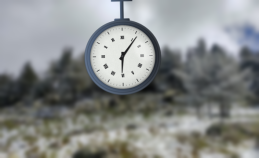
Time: {"hour": 6, "minute": 6}
